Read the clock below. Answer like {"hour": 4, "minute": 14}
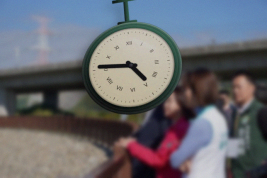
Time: {"hour": 4, "minute": 46}
